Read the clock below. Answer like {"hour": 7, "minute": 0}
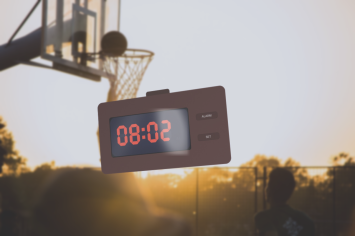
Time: {"hour": 8, "minute": 2}
